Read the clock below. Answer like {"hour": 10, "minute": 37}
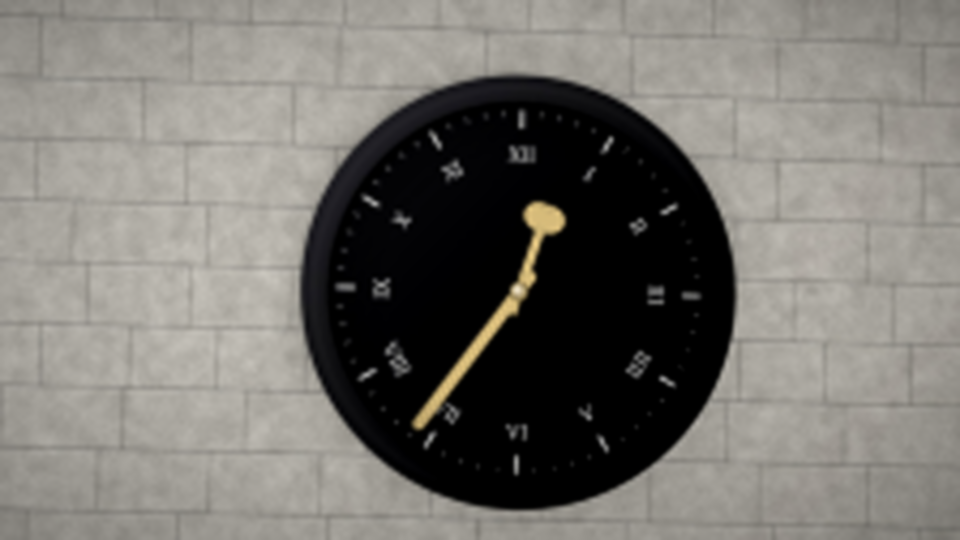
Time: {"hour": 12, "minute": 36}
